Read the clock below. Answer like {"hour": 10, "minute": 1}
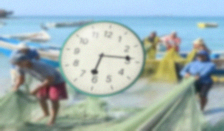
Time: {"hour": 6, "minute": 14}
